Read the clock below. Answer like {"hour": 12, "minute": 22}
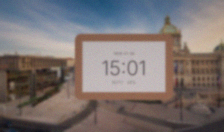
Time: {"hour": 15, "minute": 1}
